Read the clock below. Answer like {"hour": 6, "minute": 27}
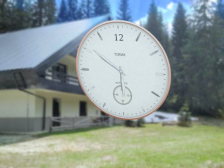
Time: {"hour": 5, "minute": 51}
